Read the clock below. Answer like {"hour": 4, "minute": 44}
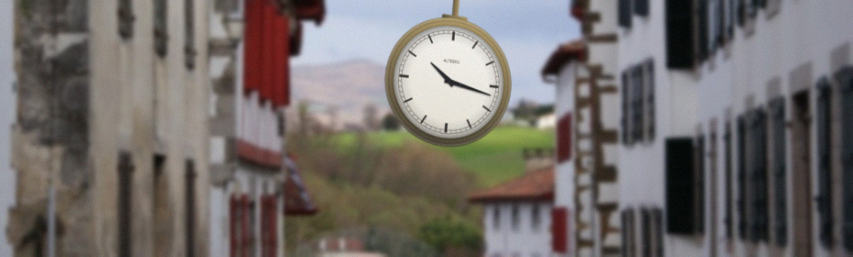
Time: {"hour": 10, "minute": 17}
